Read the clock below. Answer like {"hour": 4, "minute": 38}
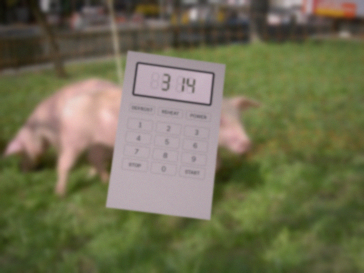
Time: {"hour": 3, "minute": 14}
